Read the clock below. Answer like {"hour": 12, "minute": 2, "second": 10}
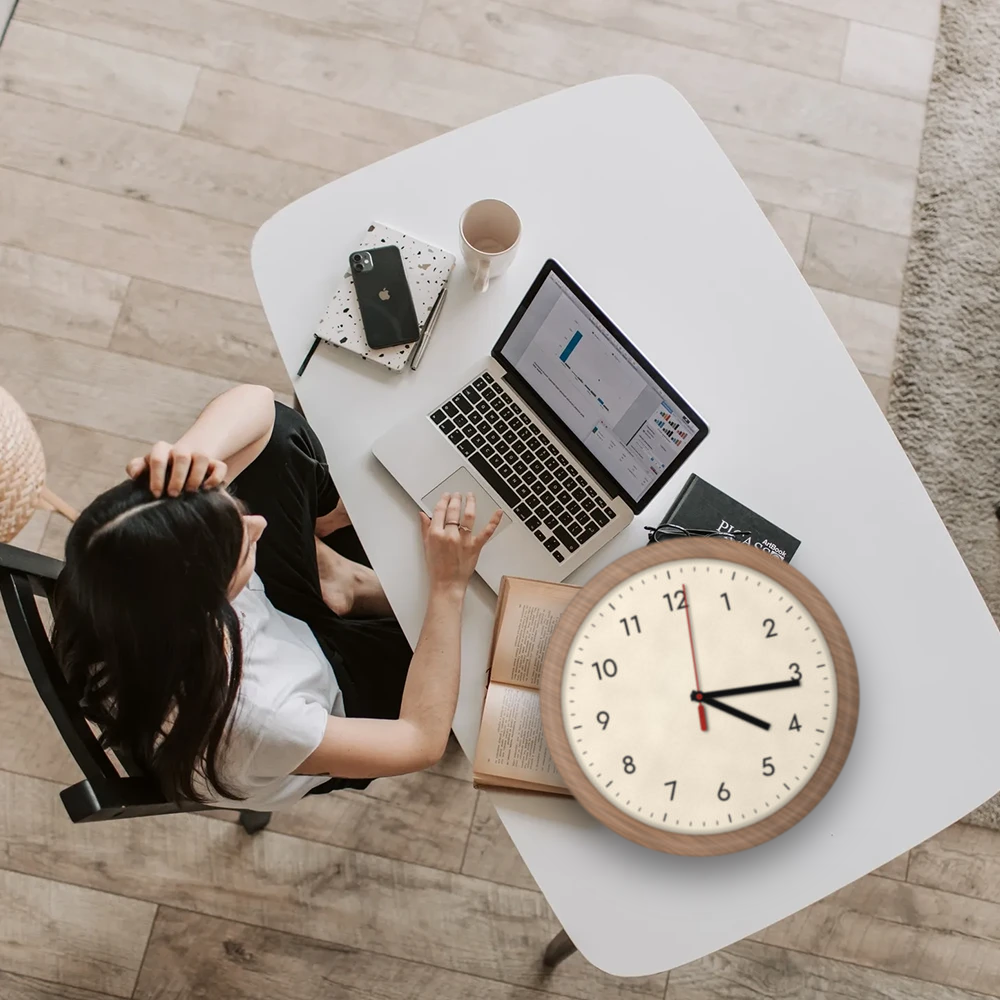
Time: {"hour": 4, "minute": 16, "second": 1}
